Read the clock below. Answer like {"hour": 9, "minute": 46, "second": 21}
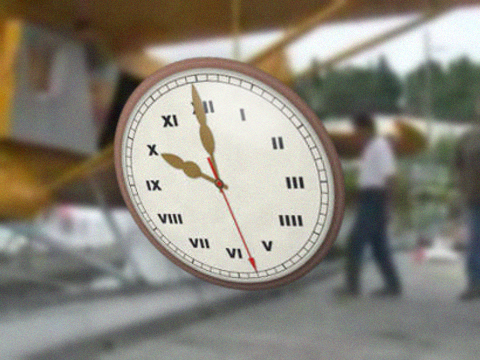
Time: {"hour": 9, "minute": 59, "second": 28}
